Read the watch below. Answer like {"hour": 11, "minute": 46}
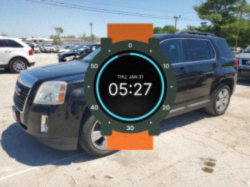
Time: {"hour": 5, "minute": 27}
